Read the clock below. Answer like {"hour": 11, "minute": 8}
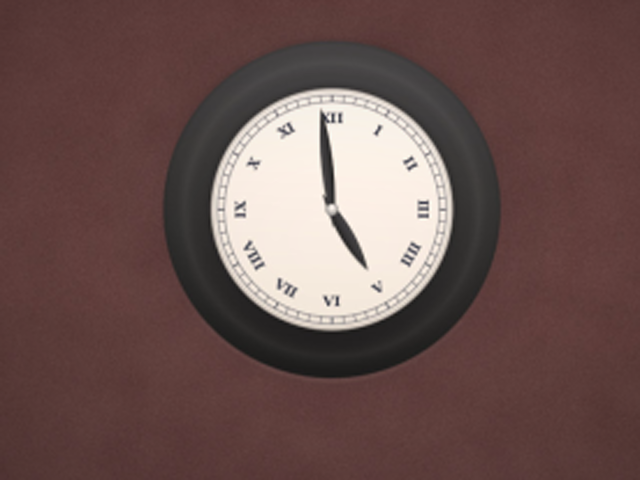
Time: {"hour": 4, "minute": 59}
